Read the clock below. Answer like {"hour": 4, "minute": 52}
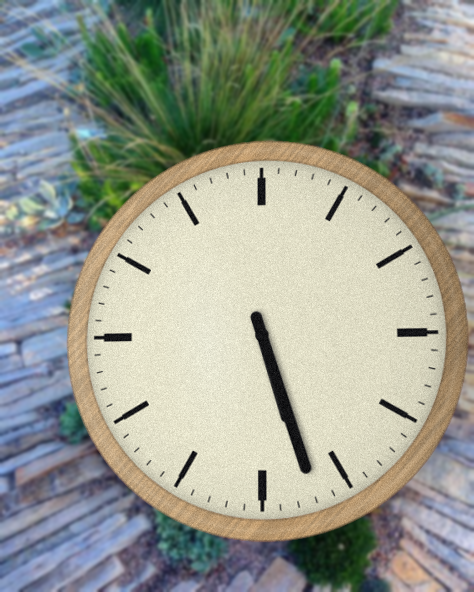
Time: {"hour": 5, "minute": 27}
